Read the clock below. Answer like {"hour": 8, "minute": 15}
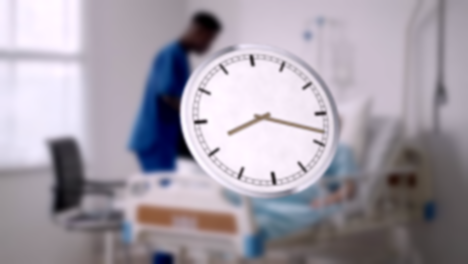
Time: {"hour": 8, "minute": 18}
